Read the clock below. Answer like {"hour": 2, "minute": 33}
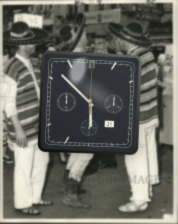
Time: {"hour": 5, "minute": 52}
